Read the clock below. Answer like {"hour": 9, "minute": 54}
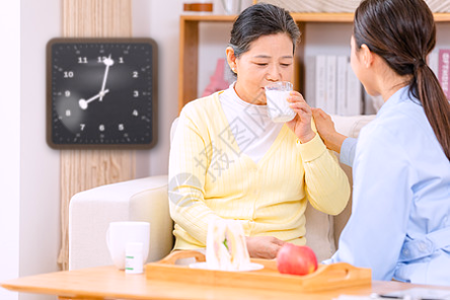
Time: {"hour": 8, "minute": 2}
